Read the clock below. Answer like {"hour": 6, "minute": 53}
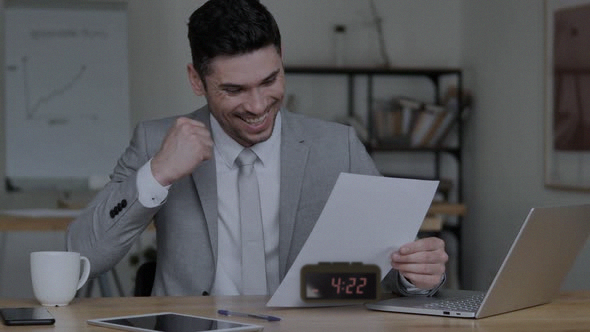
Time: {"hour": 4, "minute": 22}
